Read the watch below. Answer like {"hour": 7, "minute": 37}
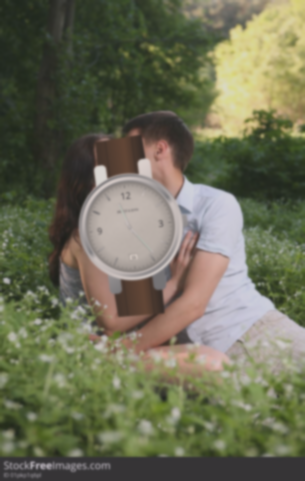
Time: {"hour": 11, "minute": 24}
